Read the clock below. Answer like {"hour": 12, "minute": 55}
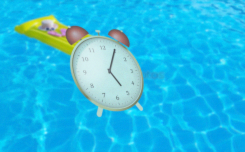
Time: {"hour": 5, "minute": 5}
